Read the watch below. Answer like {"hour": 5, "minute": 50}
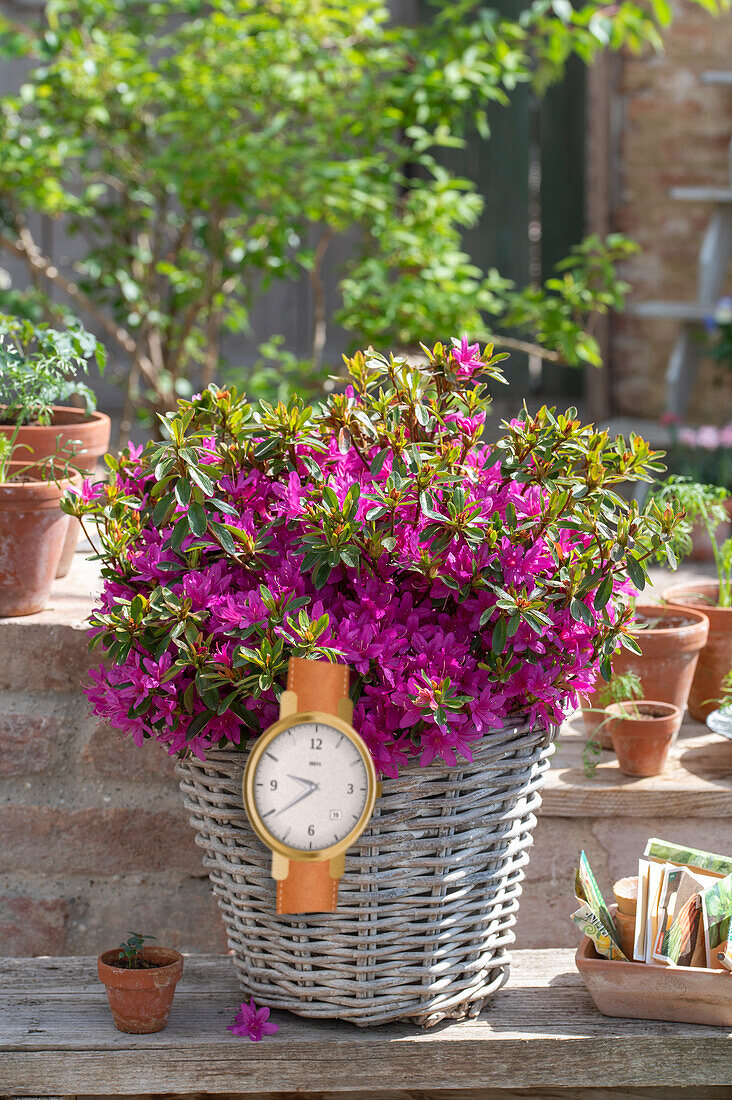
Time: {"hour": 9, "minute": 39}
